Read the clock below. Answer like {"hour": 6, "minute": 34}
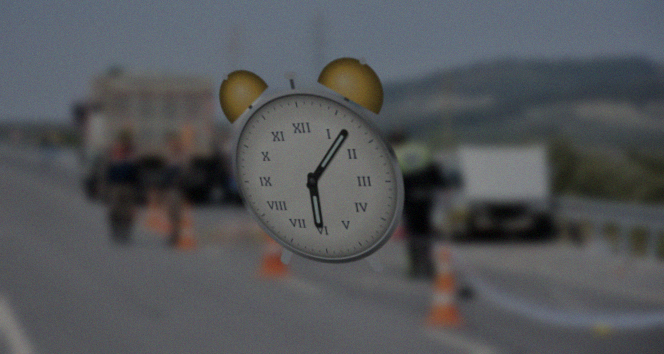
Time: {"hour": 6, "minute": 7}
